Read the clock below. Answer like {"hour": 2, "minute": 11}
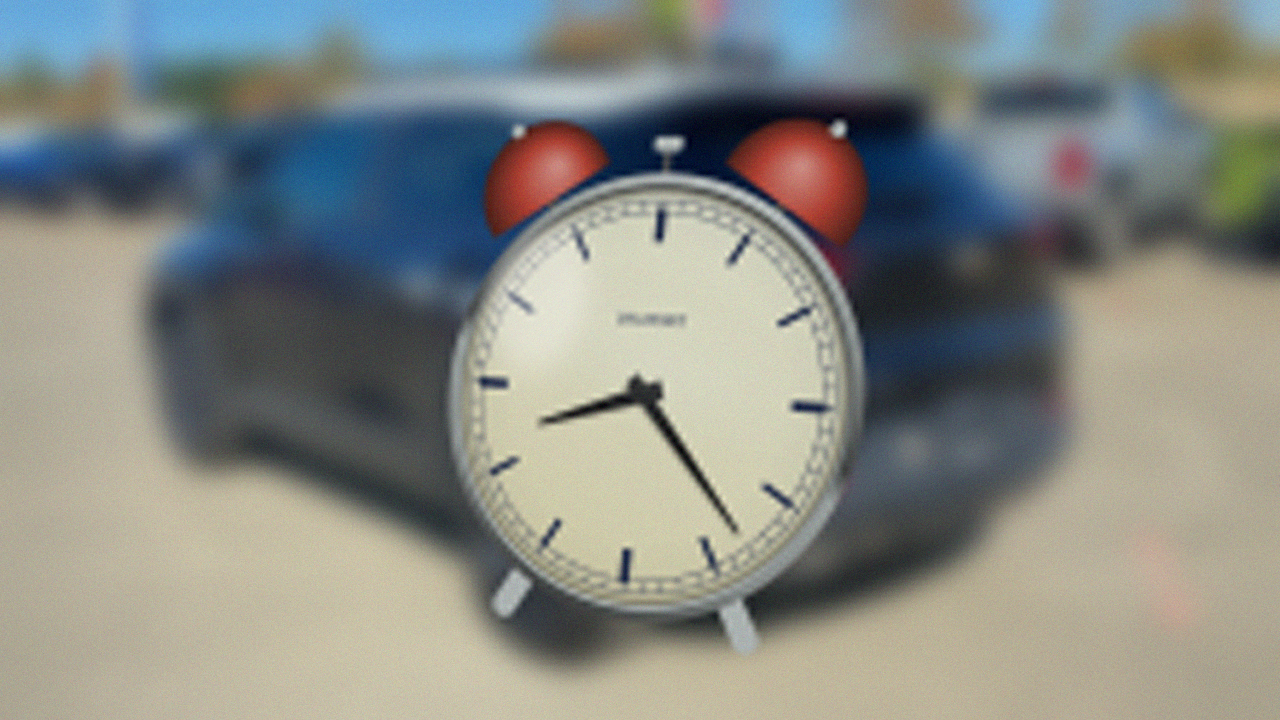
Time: {"hour": 8, "minute": 23}
